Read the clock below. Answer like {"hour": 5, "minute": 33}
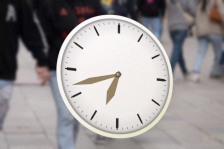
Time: {"hour": 6, "minute": 42}
